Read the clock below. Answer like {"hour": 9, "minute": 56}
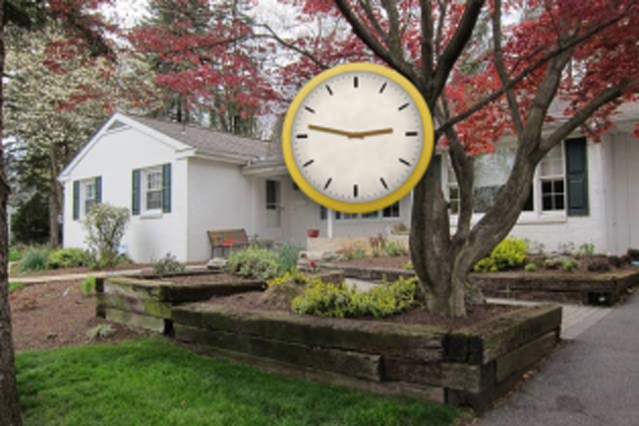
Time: {"hour": 2, "minute": 47}
